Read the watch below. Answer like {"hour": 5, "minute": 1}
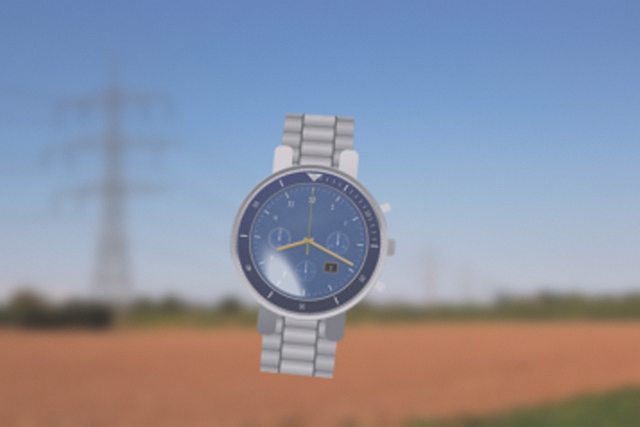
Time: {"hour": 8, "minute": 19}
